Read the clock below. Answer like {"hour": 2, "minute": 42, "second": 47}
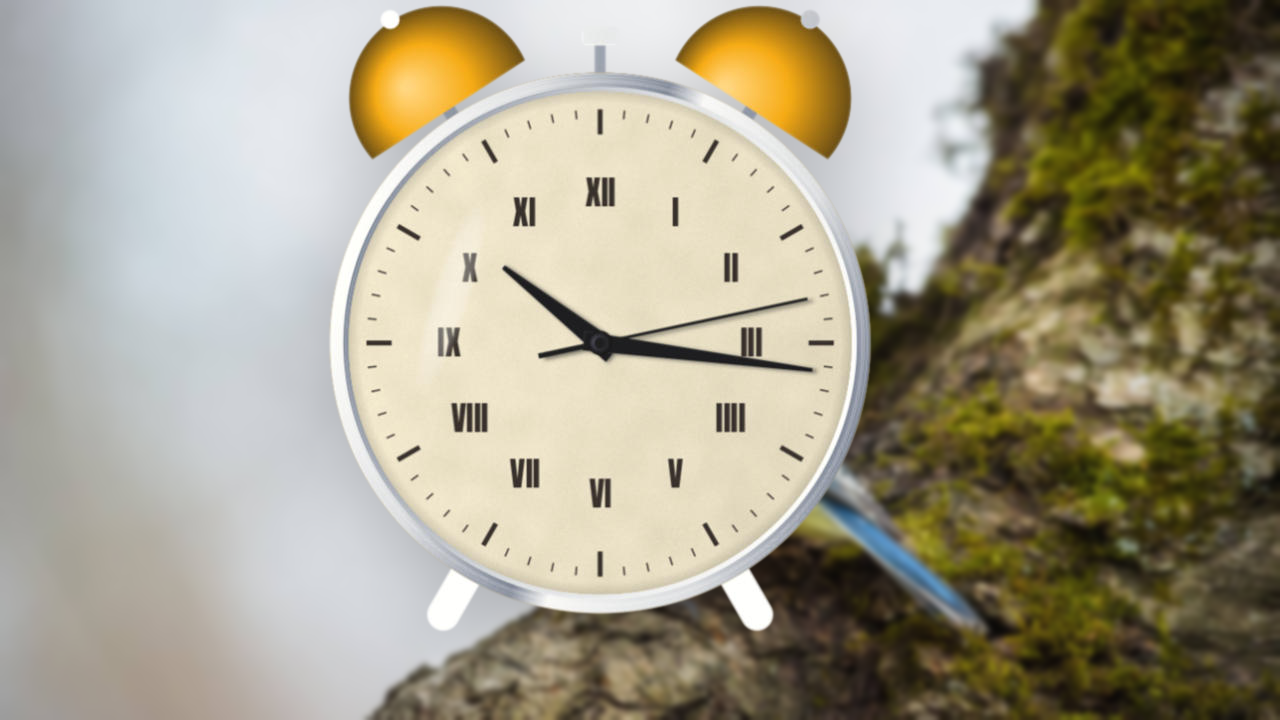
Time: {"hour": 10, "minute": 16, "second": 13}
